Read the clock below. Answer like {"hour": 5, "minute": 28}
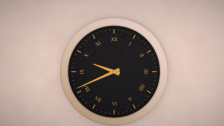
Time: {"hour": 9, "minute": 41}
